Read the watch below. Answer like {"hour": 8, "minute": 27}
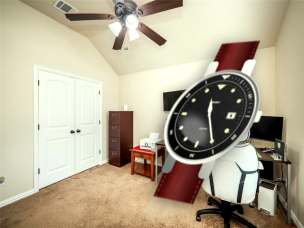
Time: {"hour": 11, "minute": 25}
